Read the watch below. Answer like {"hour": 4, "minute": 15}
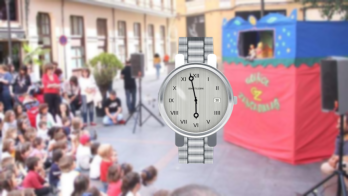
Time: {"hour": 5, "minute": 58}
